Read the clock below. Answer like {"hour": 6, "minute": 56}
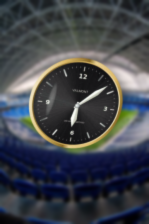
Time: {"hour": 6, "minute": 8}
